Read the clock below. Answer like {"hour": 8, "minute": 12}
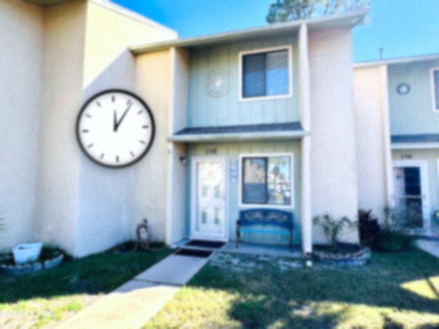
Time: {"hour": 12, "minute": 6}
